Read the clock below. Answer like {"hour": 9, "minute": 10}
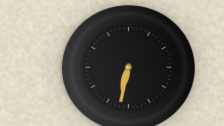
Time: {"hour": 6, "minute": 32}
